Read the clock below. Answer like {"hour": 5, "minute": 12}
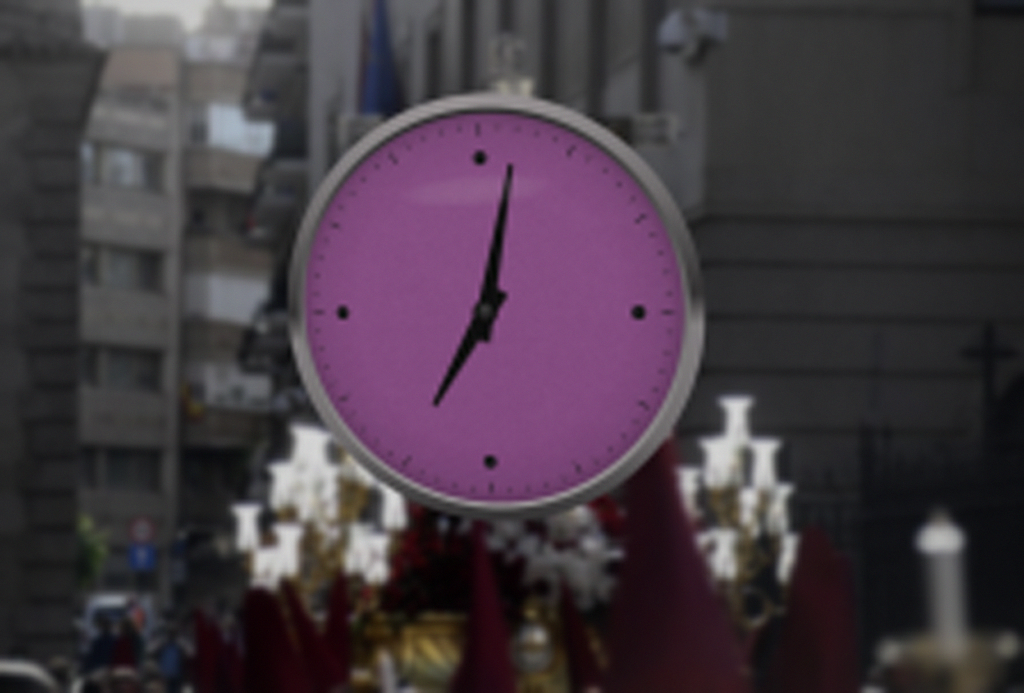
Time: {"hour": 7, "minute": 2}
